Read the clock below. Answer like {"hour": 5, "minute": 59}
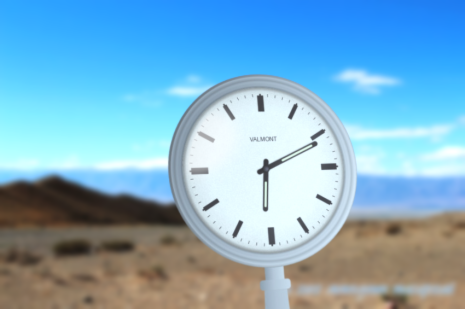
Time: {"hour": 6, "minute": 11}
